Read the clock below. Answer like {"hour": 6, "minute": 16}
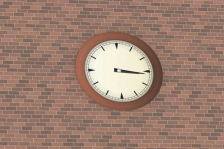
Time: {"hour": 3, "minute": 16}
